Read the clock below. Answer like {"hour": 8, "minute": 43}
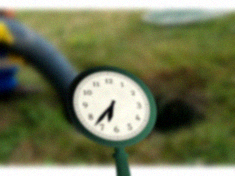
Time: {"hour": 6, "minute": 37}
